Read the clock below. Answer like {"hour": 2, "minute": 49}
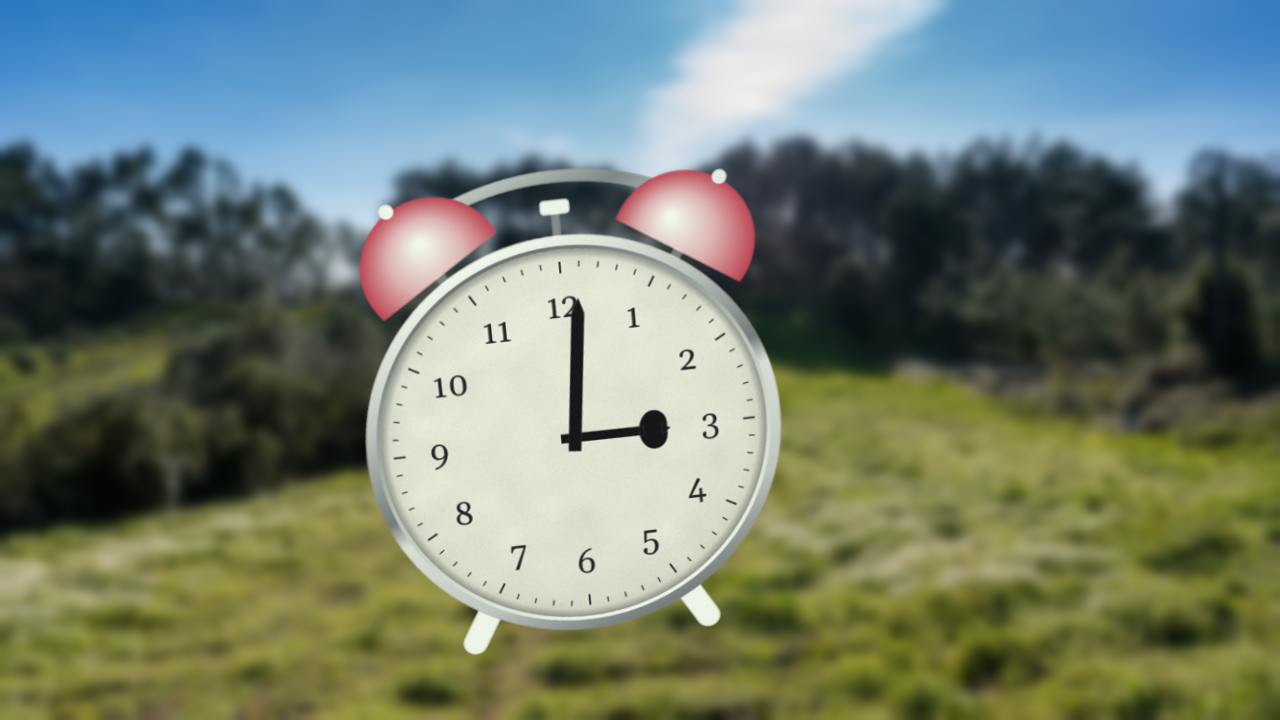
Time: {"hour": 3, "minute": 1}
